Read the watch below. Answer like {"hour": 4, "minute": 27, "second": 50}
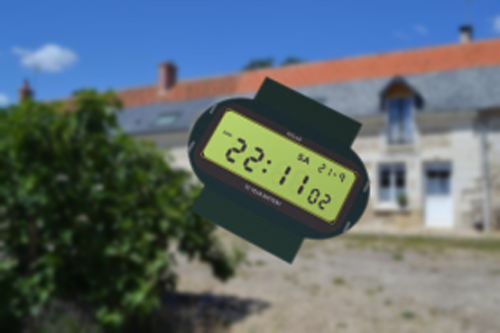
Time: {"hour": 22, "minute": 11, "second": 2}
